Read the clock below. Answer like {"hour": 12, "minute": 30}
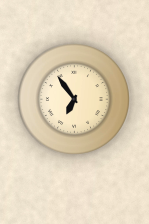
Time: {"hour": 6, "minute": 54}
